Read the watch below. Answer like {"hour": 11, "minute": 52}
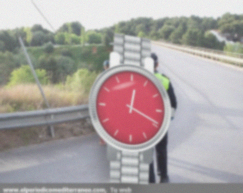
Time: {"hour": 12, "minute": 19}
